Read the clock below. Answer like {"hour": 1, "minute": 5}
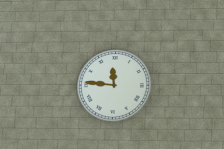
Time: {"hour": 11, "minute": 46}
